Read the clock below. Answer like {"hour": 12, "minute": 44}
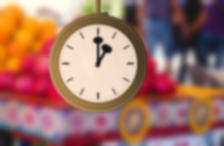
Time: {"hour": 1, "minute": 0}
